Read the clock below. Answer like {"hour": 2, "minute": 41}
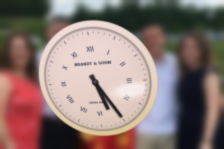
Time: {"hour": 5, "minute": 25}
